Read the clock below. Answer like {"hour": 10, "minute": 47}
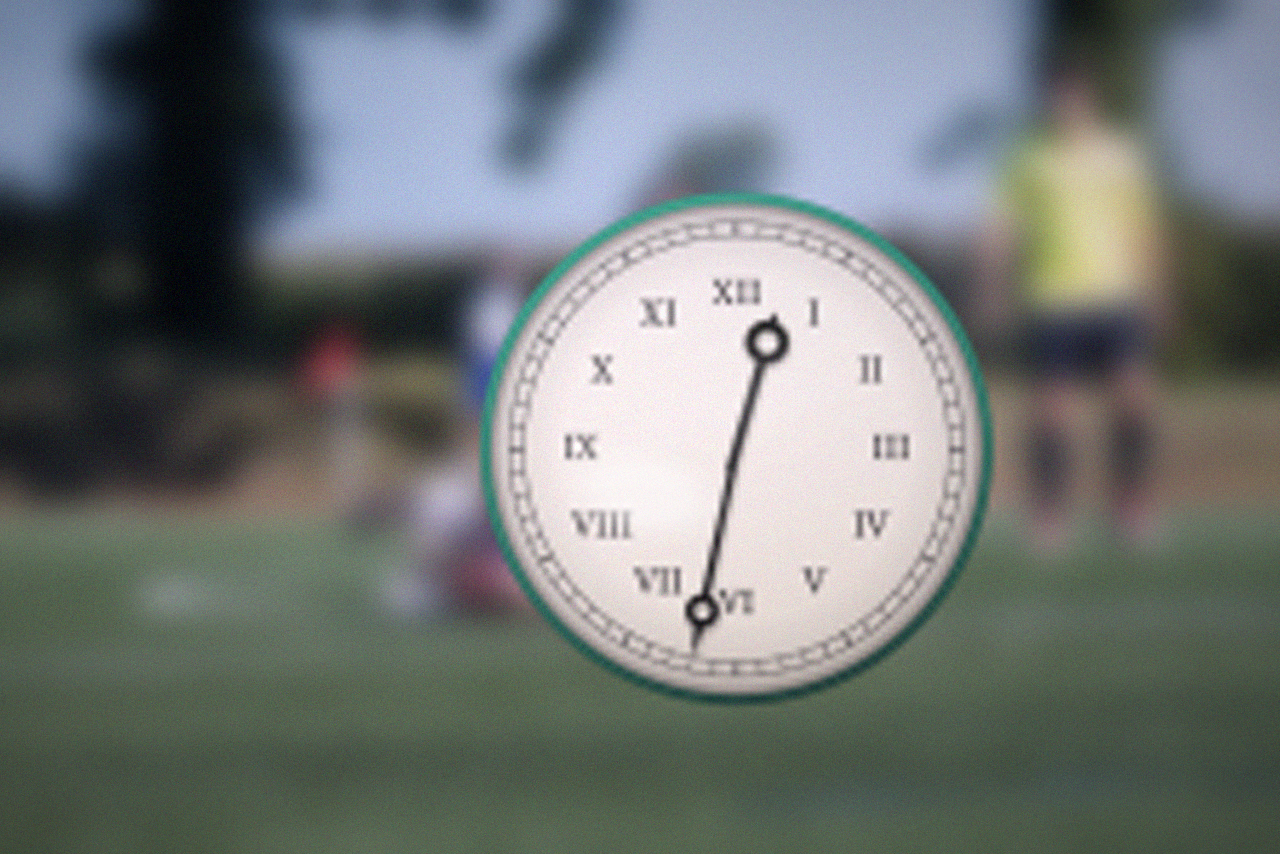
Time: {"hour": 12, "minute": 32}
